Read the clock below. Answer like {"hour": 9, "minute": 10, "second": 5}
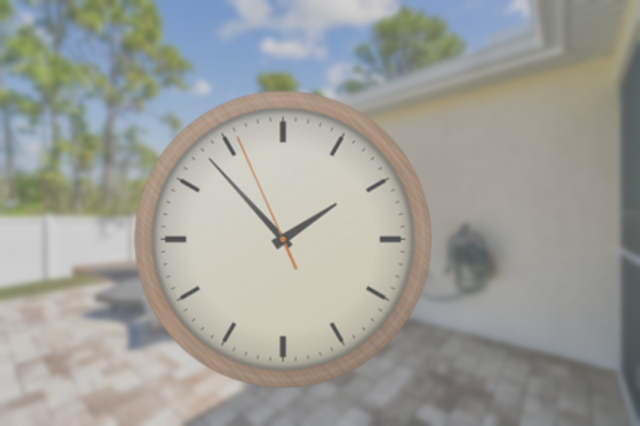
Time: {"hour": 1, "minute": 52, "second": 56}
